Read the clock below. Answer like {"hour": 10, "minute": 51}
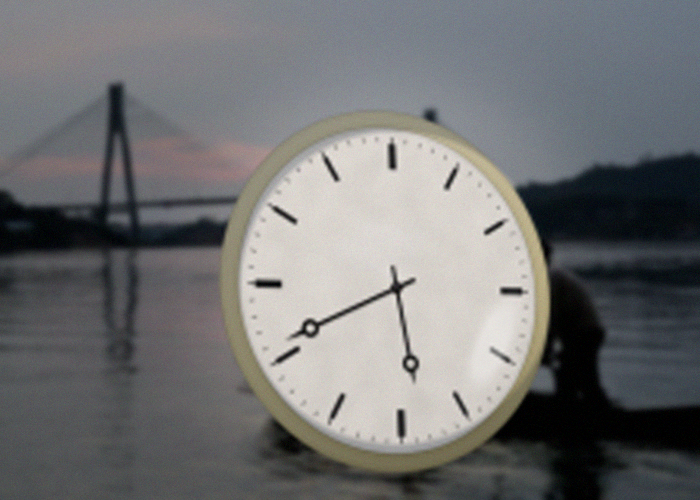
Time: {"hour": 5, "minute": 41}
